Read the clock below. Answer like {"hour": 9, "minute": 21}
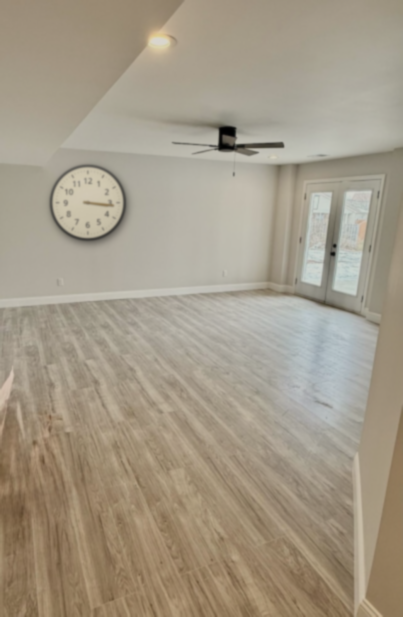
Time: {"hour": 3, "minute": 16}
